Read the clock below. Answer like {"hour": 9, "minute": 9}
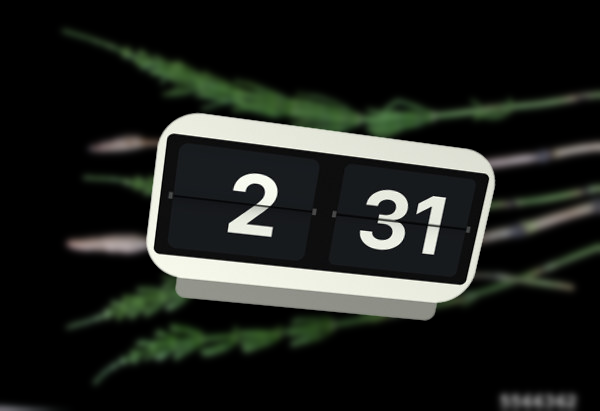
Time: {"hour": 2, "minute": 31}
